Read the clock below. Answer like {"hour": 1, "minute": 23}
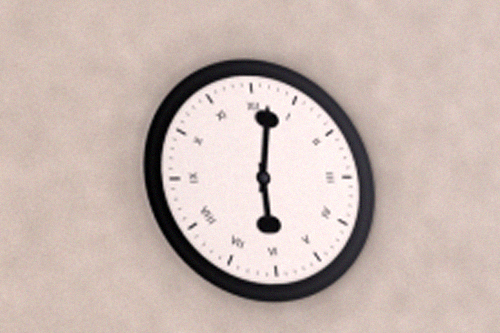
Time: {"hour": 6, "minute": 2}
